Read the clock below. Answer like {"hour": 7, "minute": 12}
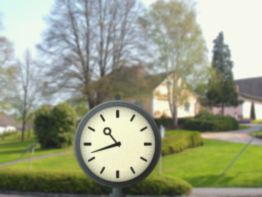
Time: {"hour": 10, "minute": 42}
